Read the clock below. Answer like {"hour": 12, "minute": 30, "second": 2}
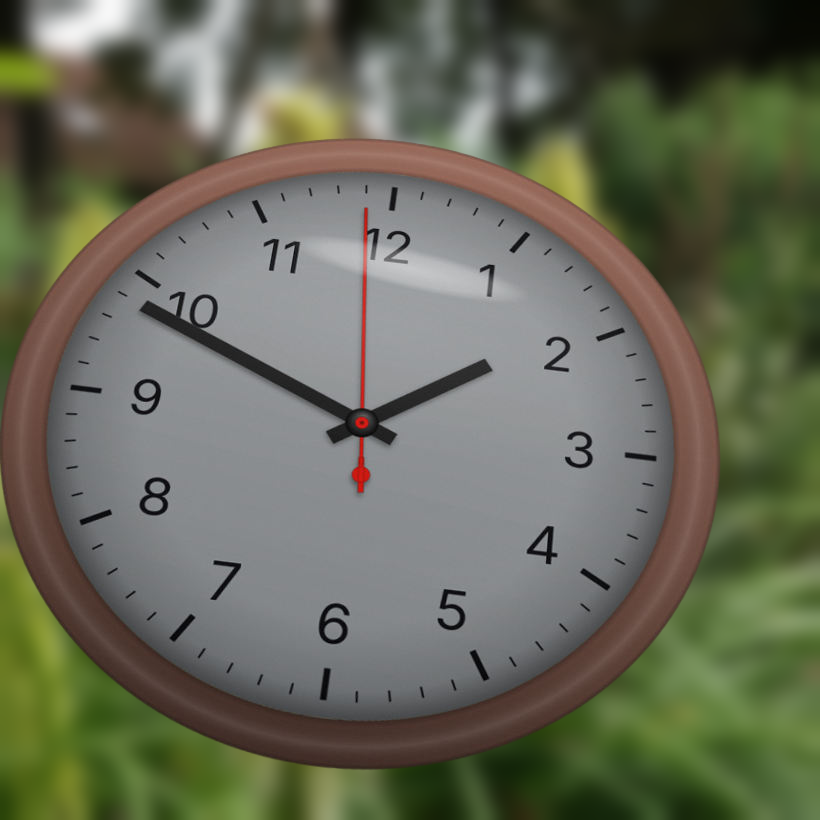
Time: {"hour": 1, "minute": 48, "second": 59}
